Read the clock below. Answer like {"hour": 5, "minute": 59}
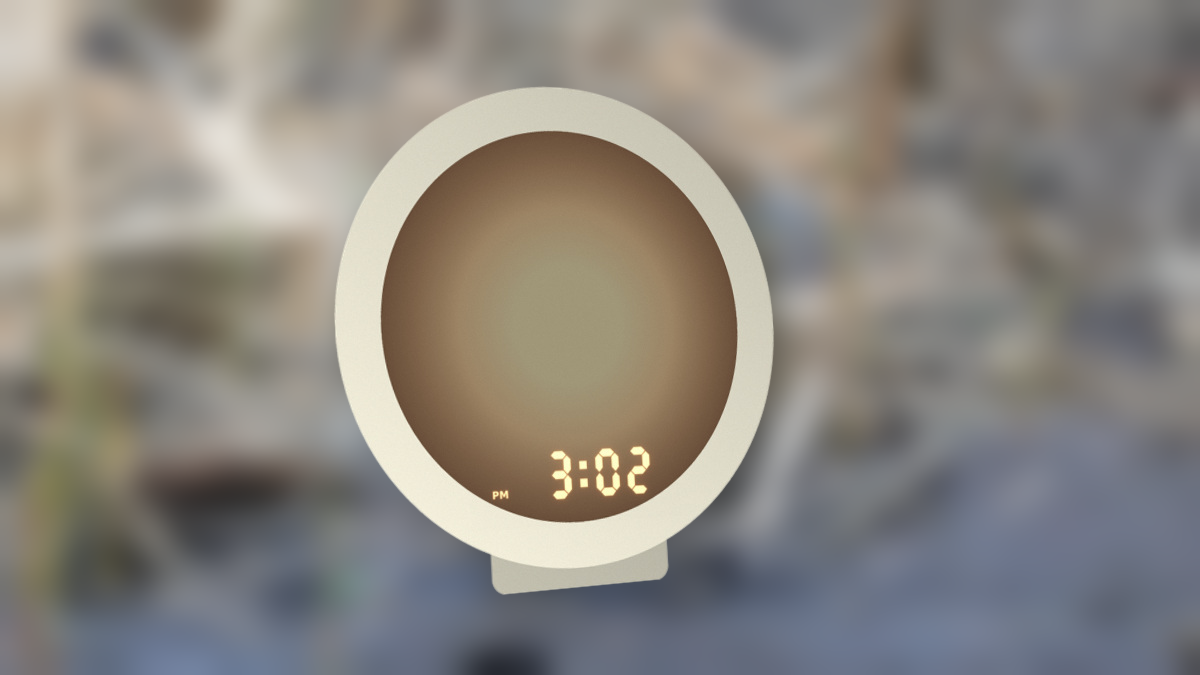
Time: {"hour": 3, "minute": 2}
